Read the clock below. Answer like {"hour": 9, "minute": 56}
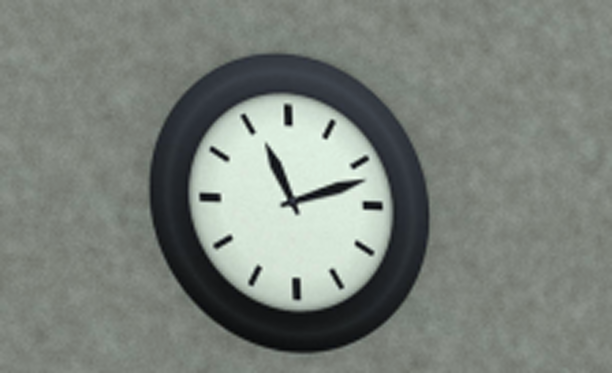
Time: {"hour": 11, "minute": 12}
